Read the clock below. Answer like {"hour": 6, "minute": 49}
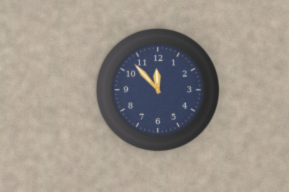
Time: {"hour": 11, "minute": 53}
